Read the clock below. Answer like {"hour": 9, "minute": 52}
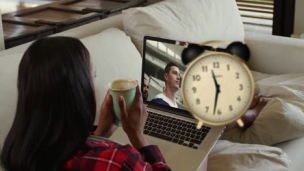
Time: {"hour": 11, "minute": 32}
